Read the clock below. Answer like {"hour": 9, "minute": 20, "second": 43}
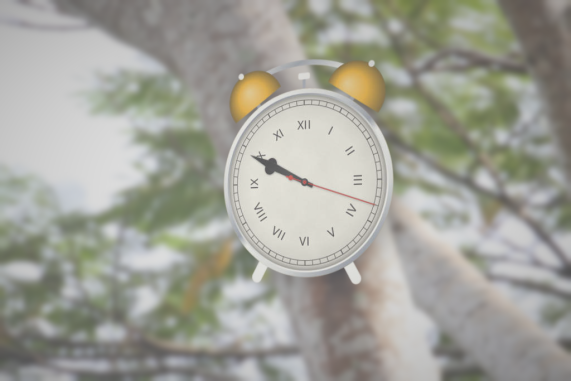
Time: {"hour": 9, "minute": 49, "second": 18}
